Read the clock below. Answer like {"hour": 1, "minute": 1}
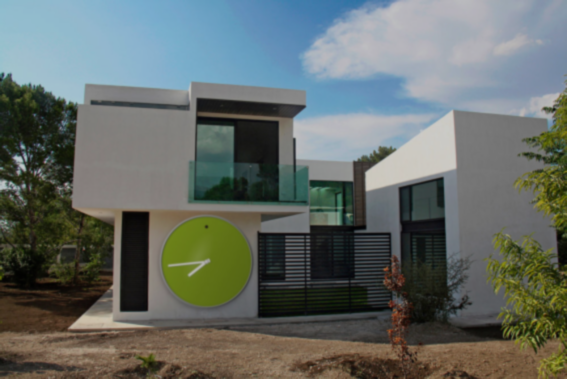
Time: {"hour": 7, "minute": 44}
